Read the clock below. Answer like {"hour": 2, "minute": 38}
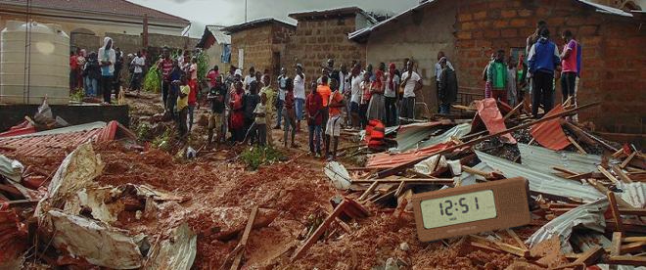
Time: {"hour": 12, "minute": 51}
